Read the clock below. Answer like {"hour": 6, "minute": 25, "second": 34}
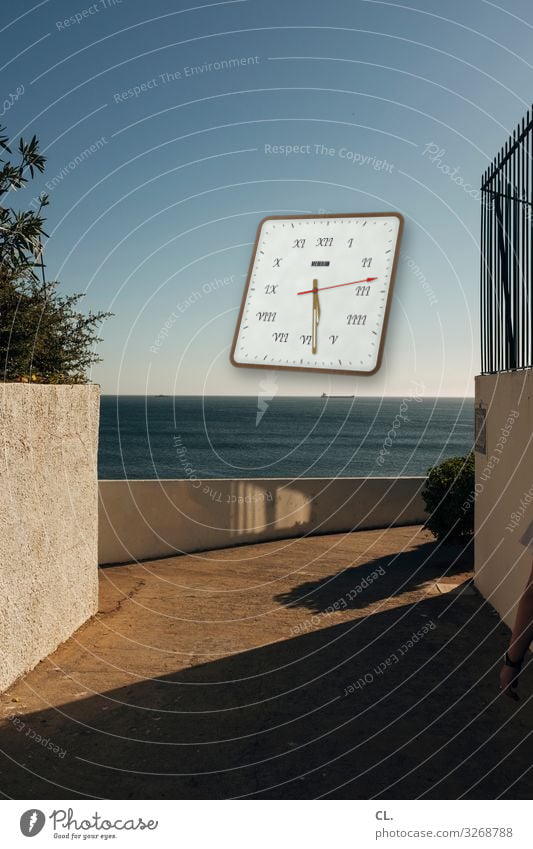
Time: {"hour": 5, "minute": 28, "second": 13}
